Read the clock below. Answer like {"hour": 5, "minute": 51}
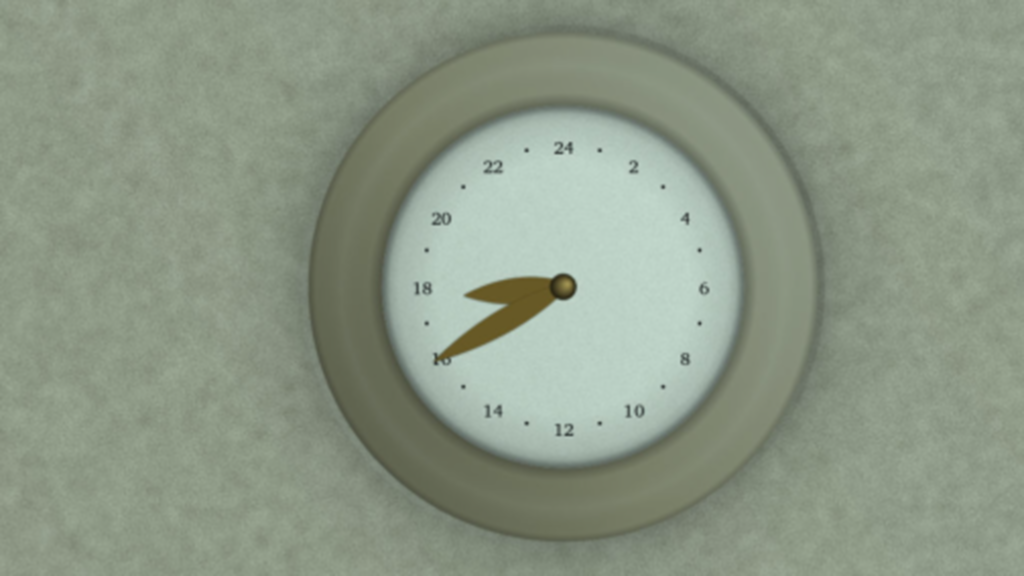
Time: {"hour": 17, "minute": 40}
